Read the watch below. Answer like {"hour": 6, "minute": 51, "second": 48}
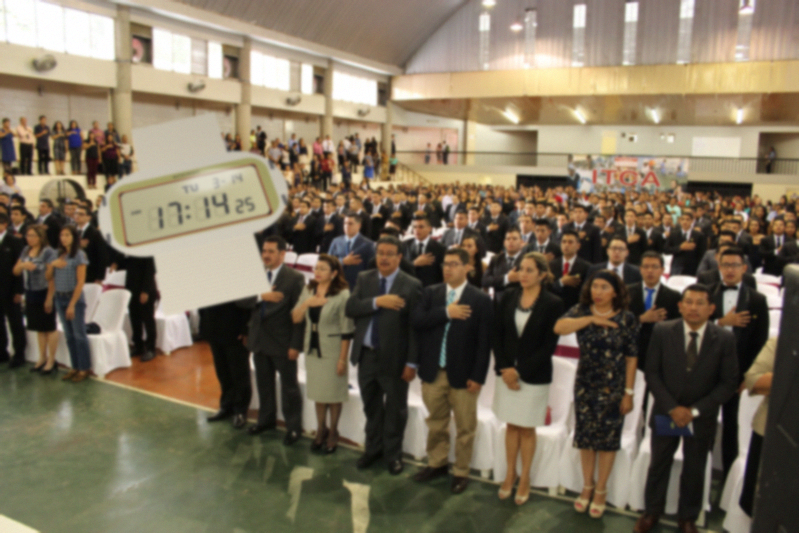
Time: {"hour": 17, "minute": 14, "second": 25}
